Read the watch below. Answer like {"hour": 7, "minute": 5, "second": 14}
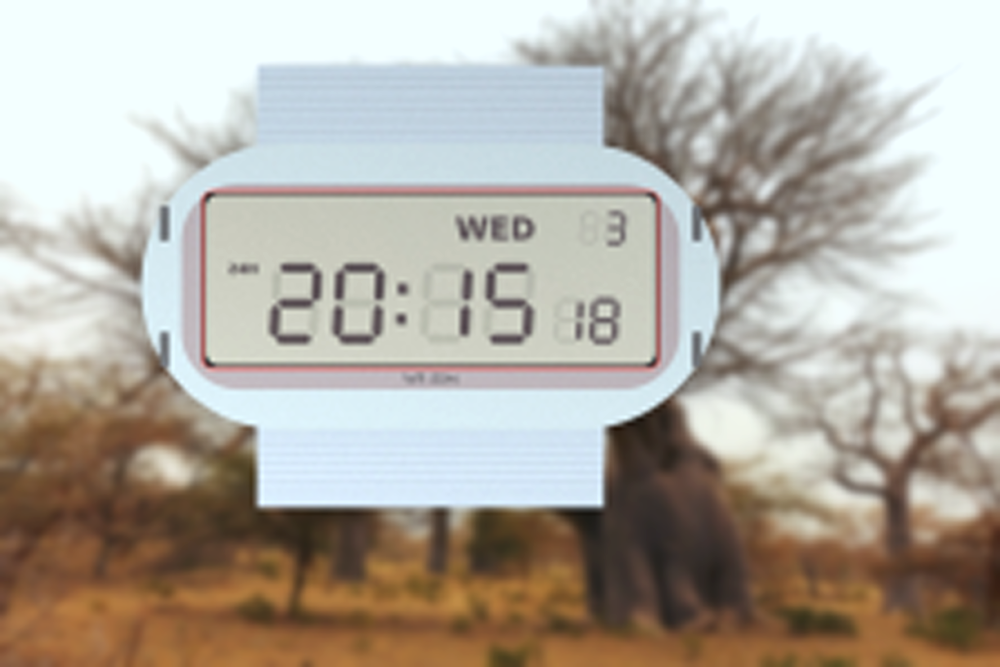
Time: {"hour": 20, "minute": 15, "second": 18}
